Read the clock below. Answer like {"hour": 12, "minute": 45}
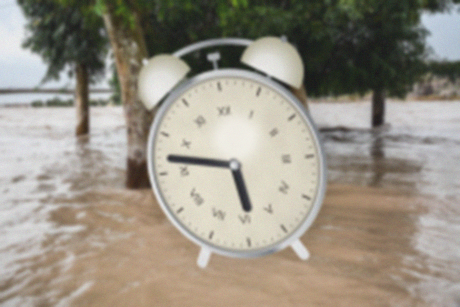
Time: {"hour": 5, "minute": 47}
